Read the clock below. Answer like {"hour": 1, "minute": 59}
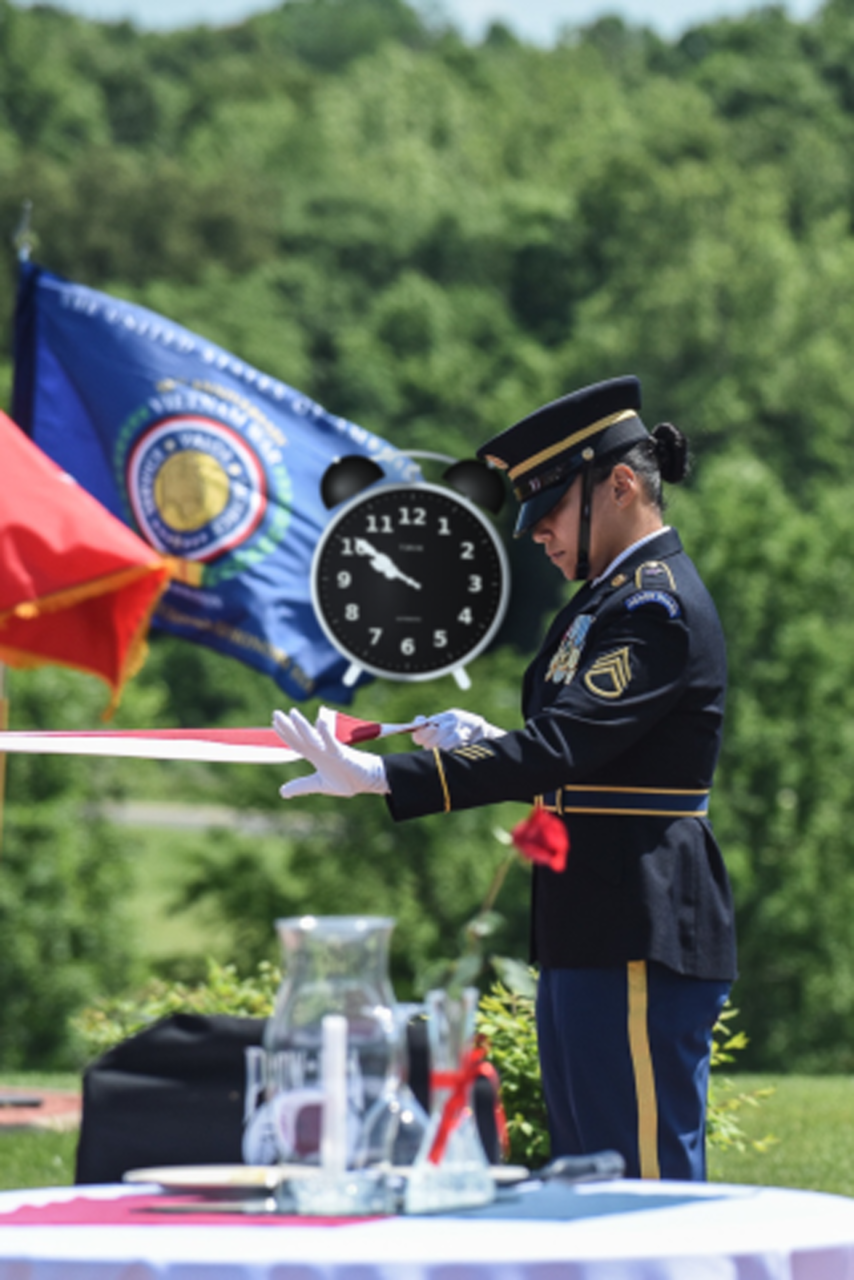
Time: {"hour": 9, "minute": 51}
